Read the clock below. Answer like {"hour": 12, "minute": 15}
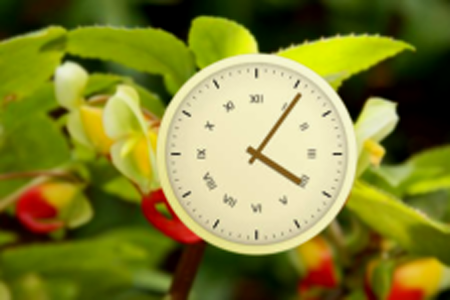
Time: {"hour": 4, "minute": 6}
